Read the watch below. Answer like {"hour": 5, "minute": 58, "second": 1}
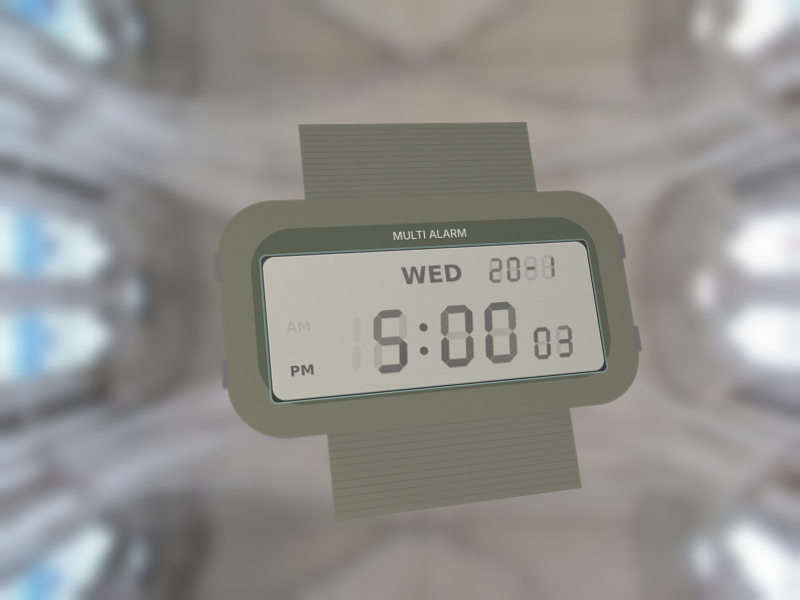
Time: {"hour": 5, "minute": 0, "second": 3}
